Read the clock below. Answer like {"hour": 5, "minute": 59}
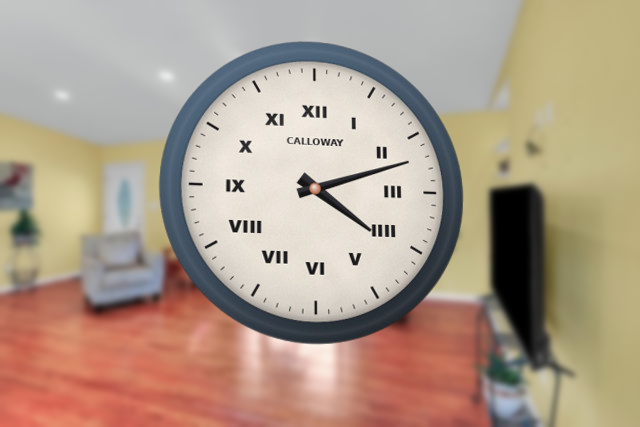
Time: {"hour": 4, "minute": 12}
